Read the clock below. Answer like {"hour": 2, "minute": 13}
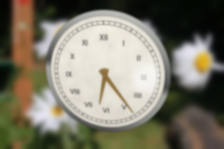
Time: {"hour": 6, "minute": 24}
